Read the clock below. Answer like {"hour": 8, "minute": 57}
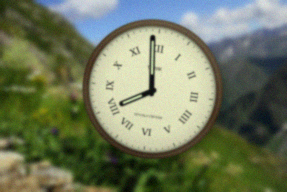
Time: {"hour": 7, "minute": 59}
